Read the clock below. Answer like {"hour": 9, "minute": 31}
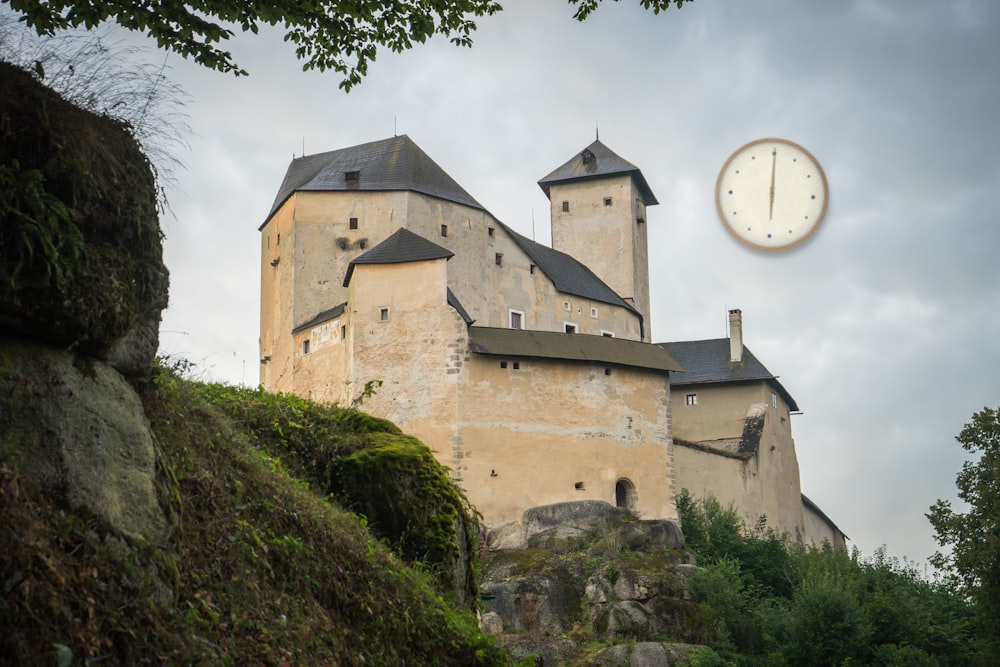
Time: {"hour": 6, "minute": 0}
